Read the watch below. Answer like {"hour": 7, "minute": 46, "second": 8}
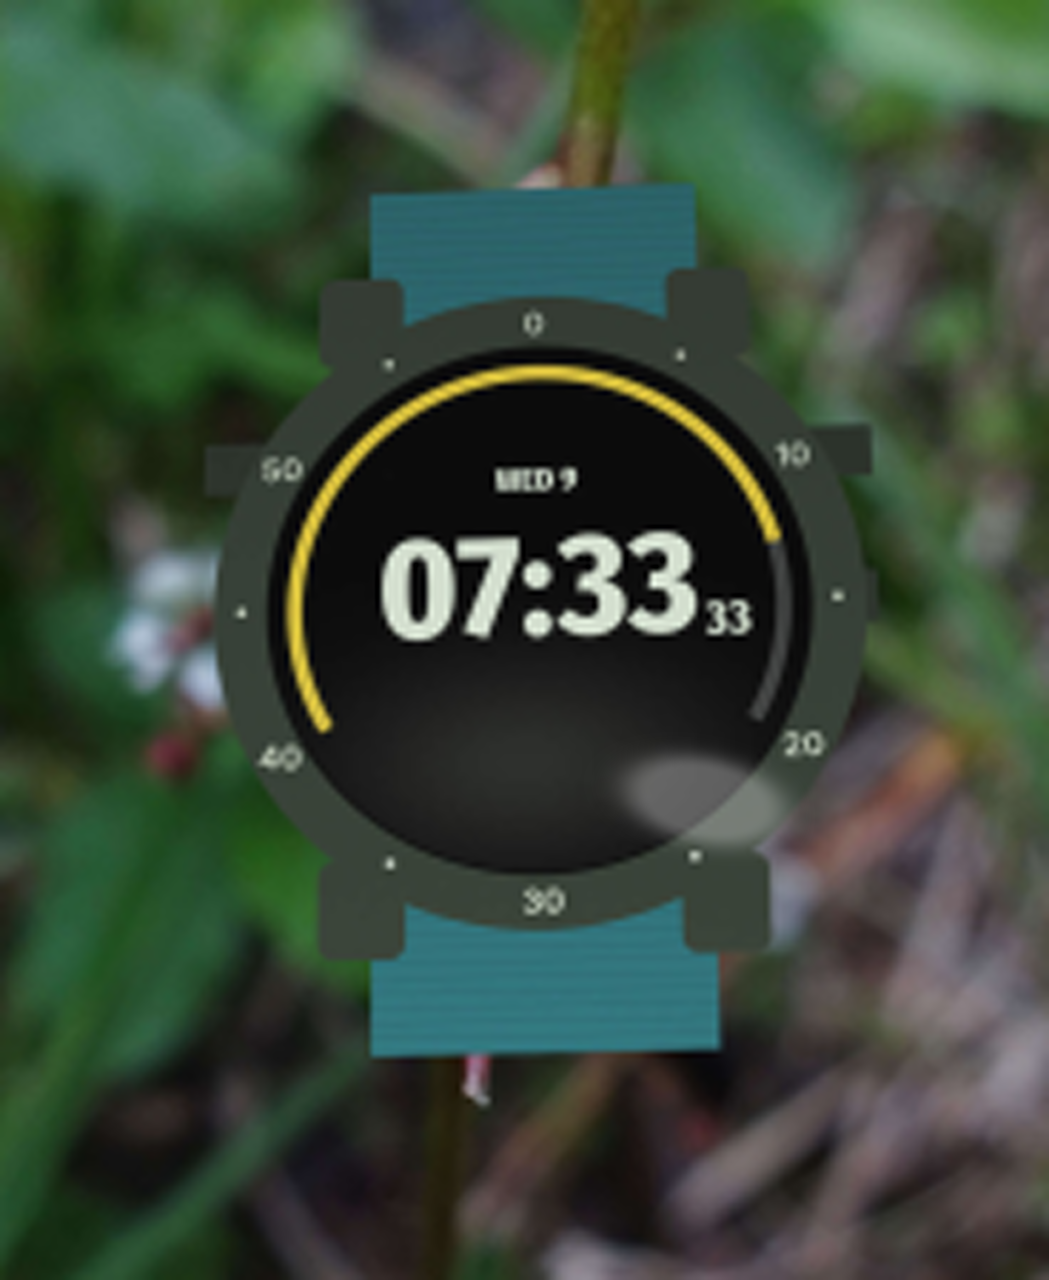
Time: {"hour": 7, "minute": 33, "second": 33}
